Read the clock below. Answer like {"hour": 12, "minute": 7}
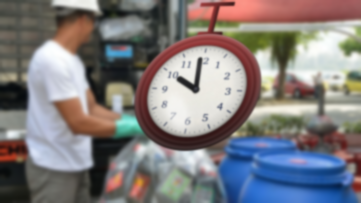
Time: {"hour": 9, "minute": 59}
